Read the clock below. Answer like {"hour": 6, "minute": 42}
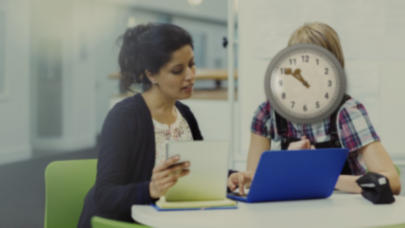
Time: {"hour": 10, "minute": 51}
